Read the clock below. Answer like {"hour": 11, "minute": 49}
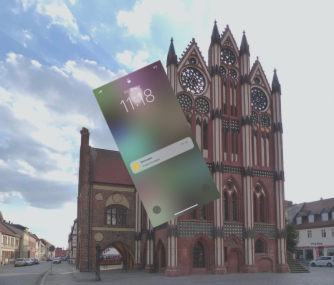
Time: {"hour": 11, "minute": 18}
